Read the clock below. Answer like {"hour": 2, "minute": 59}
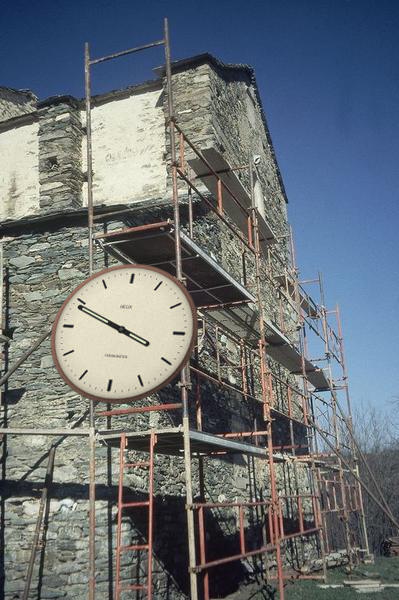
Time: {"hour": 3, "minute": 49}
